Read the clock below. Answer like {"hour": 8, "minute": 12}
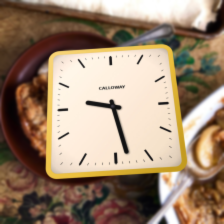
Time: {"hour": 9, "minute": 28}
